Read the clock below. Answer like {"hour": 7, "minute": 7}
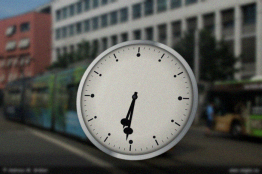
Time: {"hour": 6, "minute": 31}
